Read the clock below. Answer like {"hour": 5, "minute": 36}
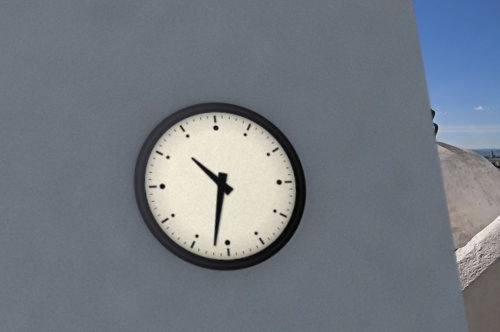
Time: {"hour": 10, "minute": 32}
